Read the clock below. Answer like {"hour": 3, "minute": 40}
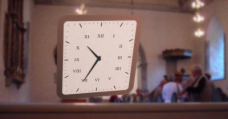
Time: {"hour": 10, "minute": 35}
